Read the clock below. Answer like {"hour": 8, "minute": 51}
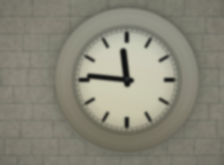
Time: {"hour": 11, "minute": 46}
